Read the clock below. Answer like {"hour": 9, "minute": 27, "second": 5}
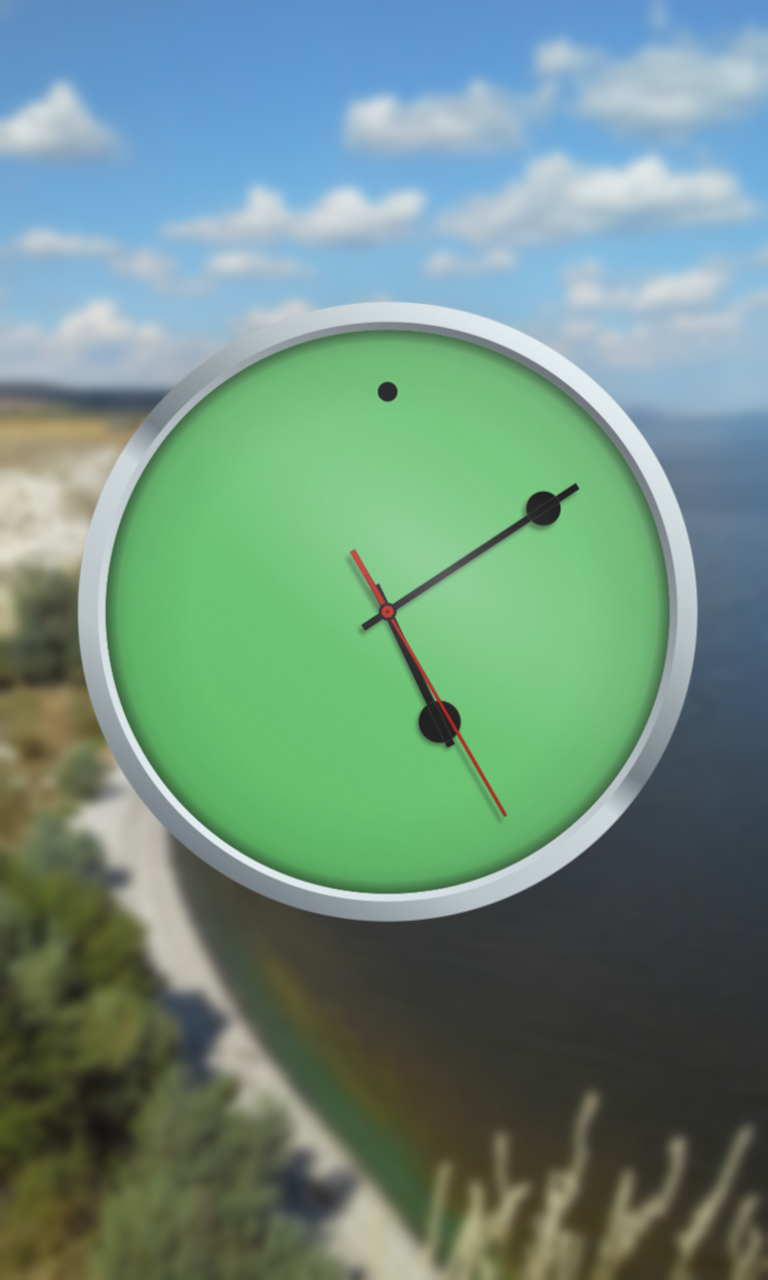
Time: {"hour": 5, "minute": 9, "second": 25}
